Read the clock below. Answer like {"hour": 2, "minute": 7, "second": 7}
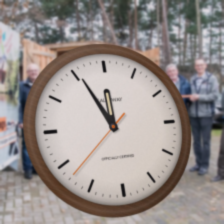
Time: {"hour": 11, "minute": 55, "second": 38}
